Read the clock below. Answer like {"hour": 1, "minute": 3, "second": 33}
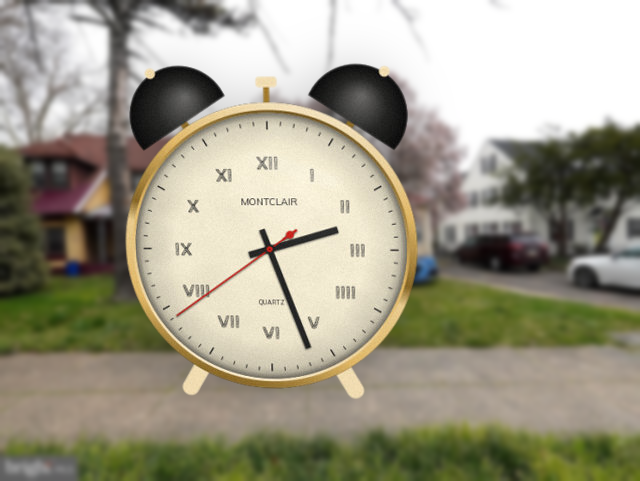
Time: {"hour": 2, "minute": 26, "second": 39}
